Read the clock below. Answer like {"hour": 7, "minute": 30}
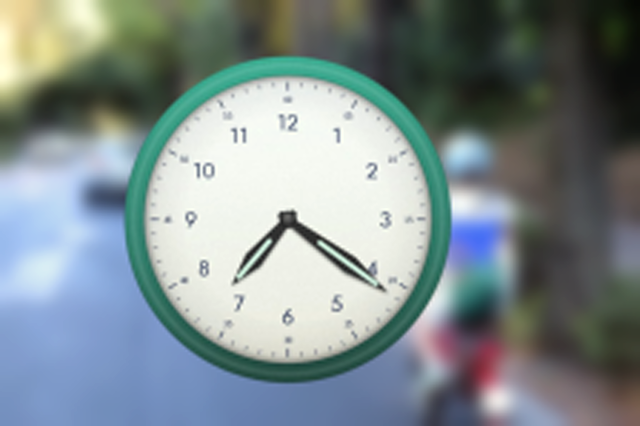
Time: {"hour": 7, "minute": 21}
